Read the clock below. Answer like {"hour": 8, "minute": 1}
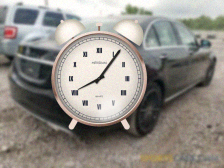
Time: {"hour": 8, "minute": 6}
